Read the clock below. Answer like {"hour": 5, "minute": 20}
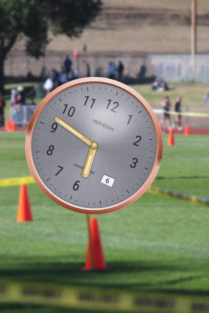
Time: {"hour": 5, "minute": 47}
